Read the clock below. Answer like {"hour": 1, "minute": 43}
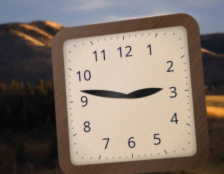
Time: {"hour": 2, "minute": 47}
